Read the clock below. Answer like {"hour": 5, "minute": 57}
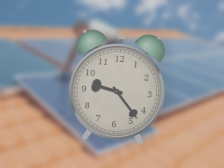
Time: {"hour": 9, "minute": 23}
